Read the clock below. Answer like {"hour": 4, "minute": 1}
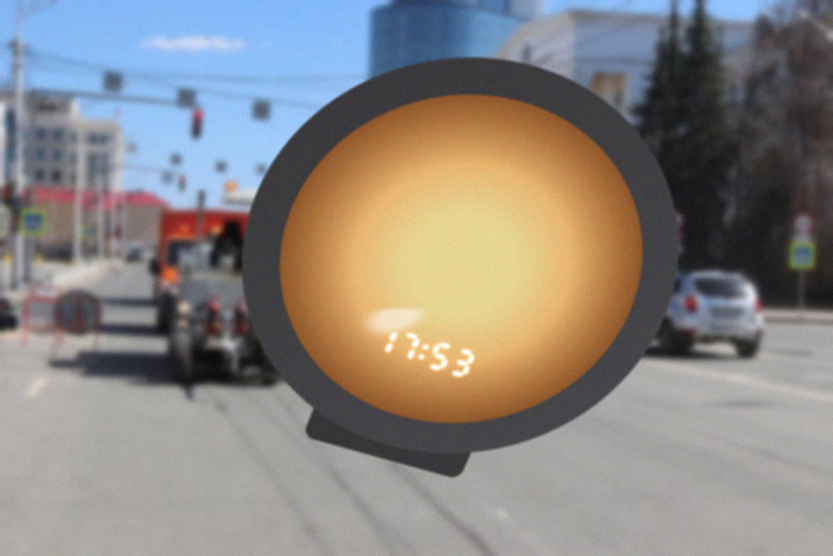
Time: {"hour": 17, "minute": 53}
